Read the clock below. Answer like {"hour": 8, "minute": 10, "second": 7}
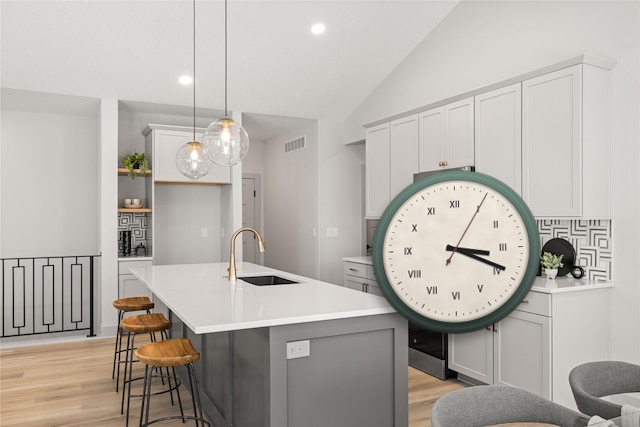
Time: {"hour": 3, "minute": 19, "second": 5}
